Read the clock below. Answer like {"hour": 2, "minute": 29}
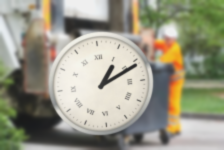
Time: {"hour": 1, "minute": 11}
